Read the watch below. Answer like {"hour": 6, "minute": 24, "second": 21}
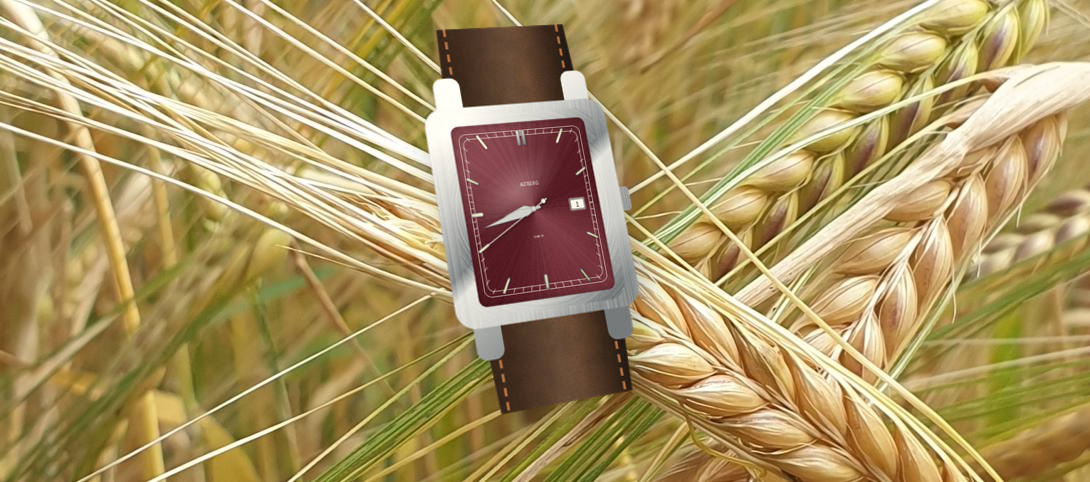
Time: {"hour": 8, "minute": 42, "second": 40}
